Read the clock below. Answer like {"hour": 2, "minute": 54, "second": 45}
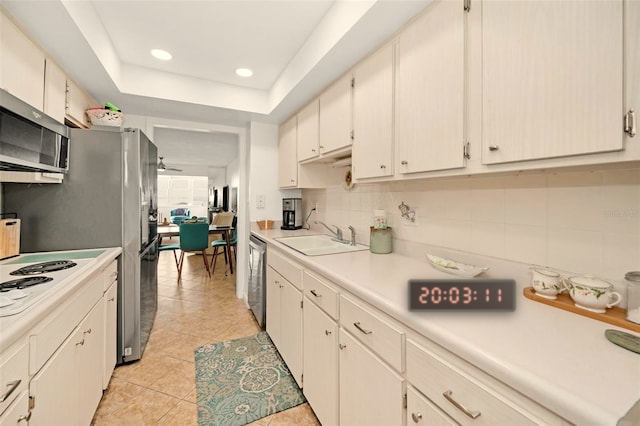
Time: {"hour": 20, "minute": 3, "second": 11}
